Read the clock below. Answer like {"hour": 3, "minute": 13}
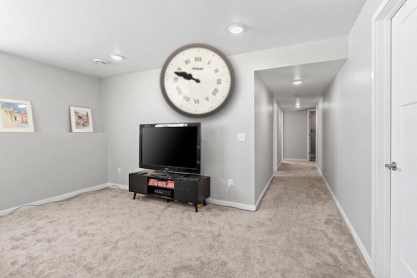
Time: {"hour": 9, "minute": 48}
